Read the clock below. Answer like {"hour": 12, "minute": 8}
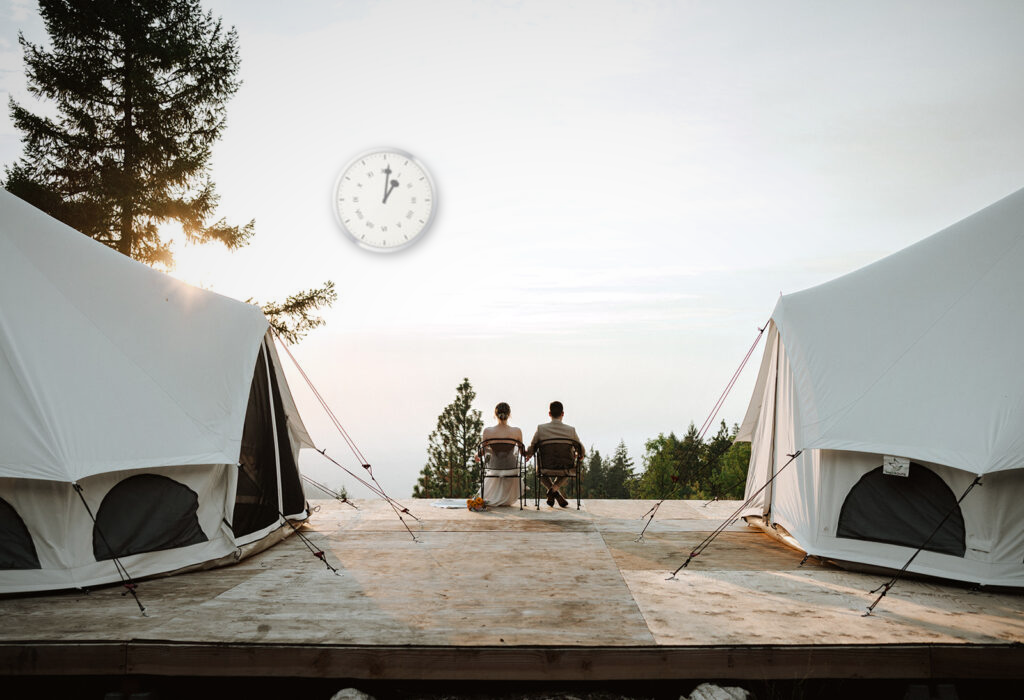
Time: {"hour": 1, "minute": 1}
